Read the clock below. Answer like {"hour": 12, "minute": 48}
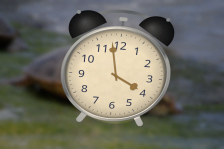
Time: {"hour": 3, "minute": 58}
